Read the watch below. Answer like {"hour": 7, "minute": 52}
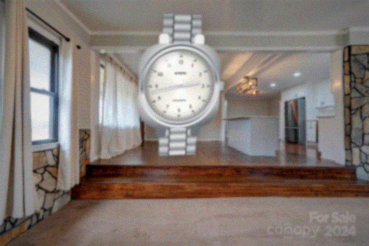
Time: {"hour": 2, "minute": 43}
